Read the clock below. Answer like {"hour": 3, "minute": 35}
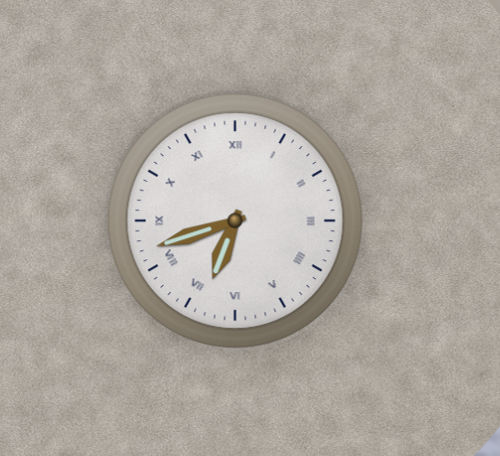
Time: {"hour": 6, "minute": 42}
